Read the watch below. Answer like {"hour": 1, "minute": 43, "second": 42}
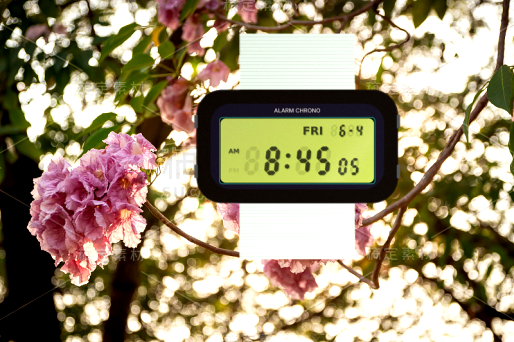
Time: {"hour": 8, "minute": 45, "second": 5}
